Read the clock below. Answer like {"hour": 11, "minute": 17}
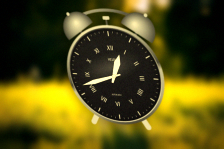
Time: {"hour": 12, "minute": 42}
